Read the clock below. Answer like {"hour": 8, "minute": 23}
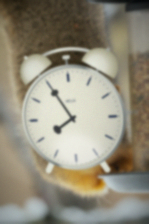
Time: {"hour": 7, "minute": 55}
